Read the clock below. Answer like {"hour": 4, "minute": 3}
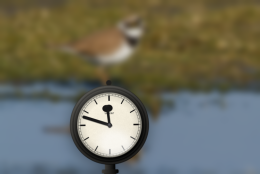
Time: {"hour": 11, "minute": 48}
